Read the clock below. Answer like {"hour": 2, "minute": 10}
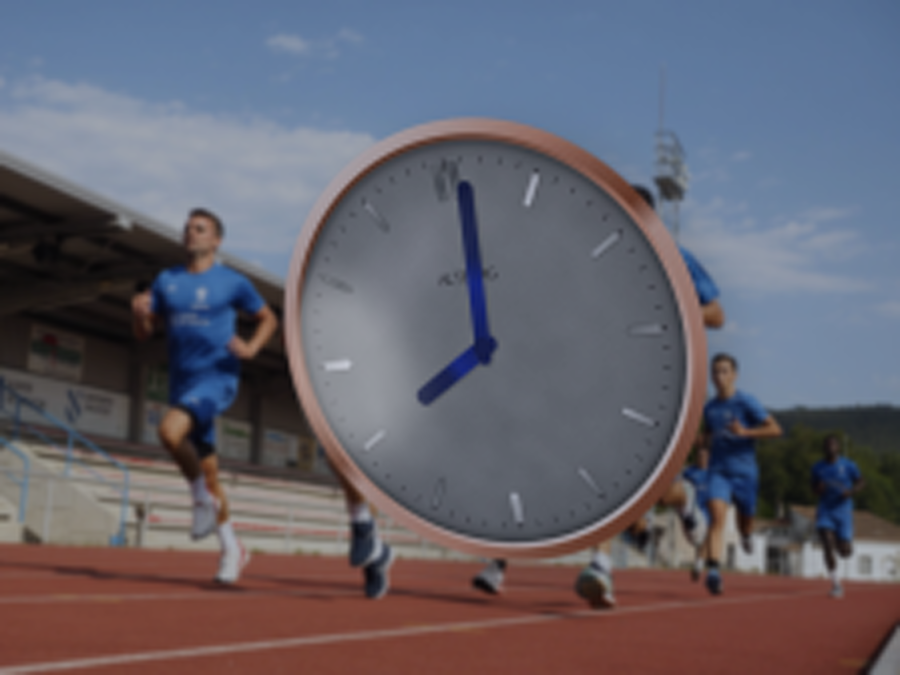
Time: {"hour": 8, "minute": 1}
